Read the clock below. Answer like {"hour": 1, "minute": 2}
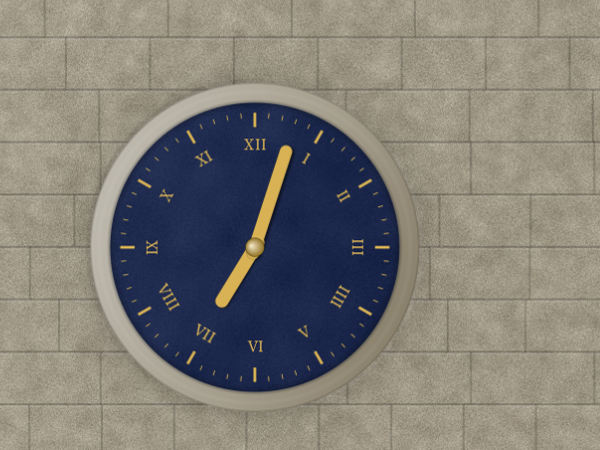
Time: {"hour": 7, "minute": 3}
